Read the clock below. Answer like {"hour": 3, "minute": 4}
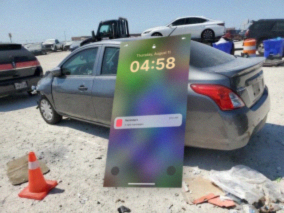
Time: {"hour": 4, "minute": 58}
